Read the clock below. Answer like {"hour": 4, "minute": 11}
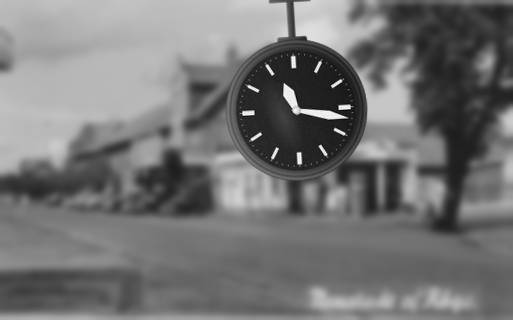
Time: {"hour": 11, "minute": 17}
